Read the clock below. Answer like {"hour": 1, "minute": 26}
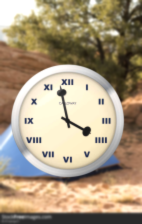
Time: {"hour": 3, "minute": 58}
